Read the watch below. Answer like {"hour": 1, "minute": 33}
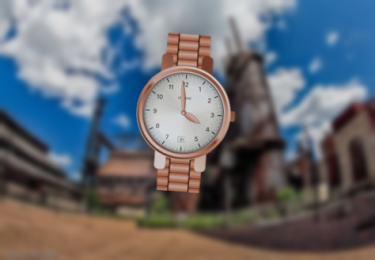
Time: {"hour": 3, "minute": 59}
